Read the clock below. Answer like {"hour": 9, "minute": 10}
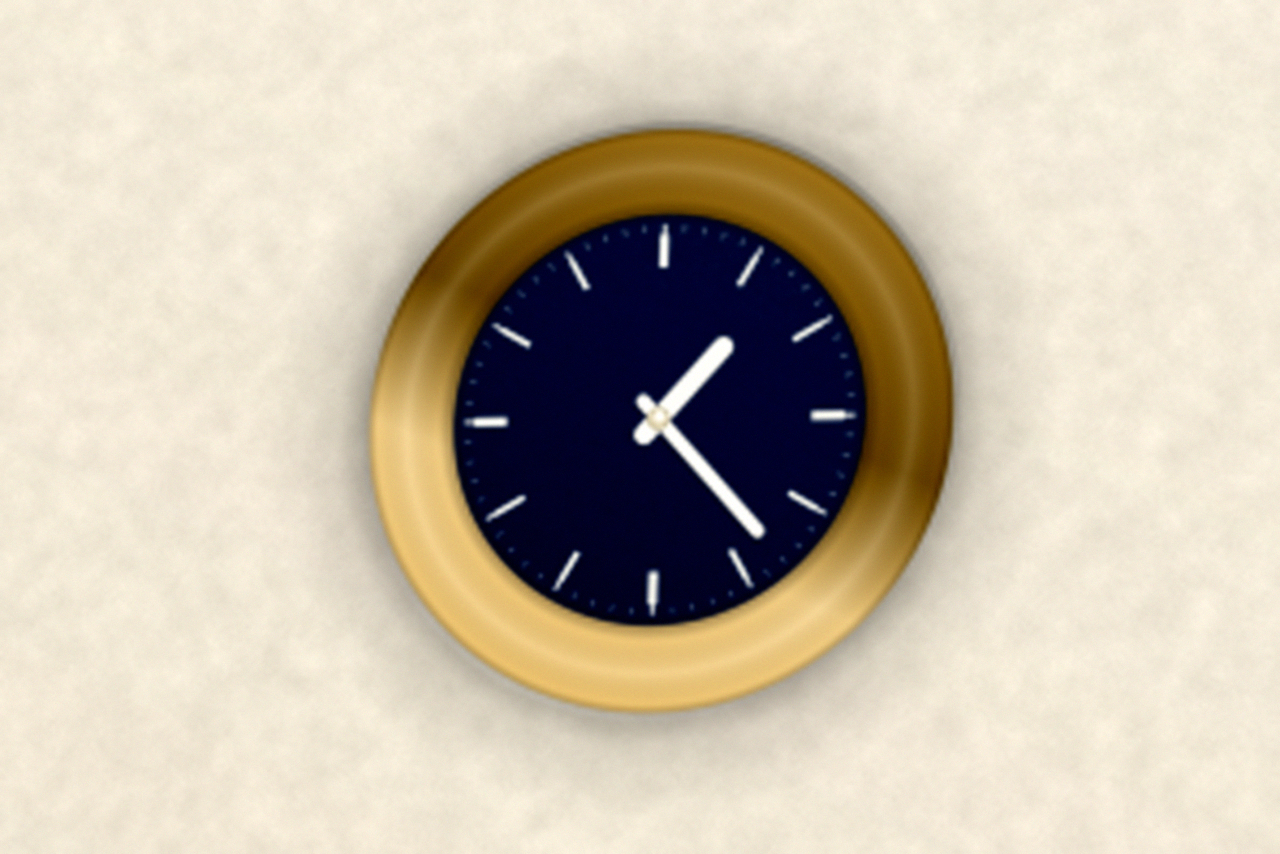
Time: {"hour": 1, "minute": 23}
